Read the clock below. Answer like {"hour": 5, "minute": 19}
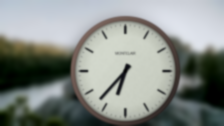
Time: {"hour": 6, "minute": 37}
